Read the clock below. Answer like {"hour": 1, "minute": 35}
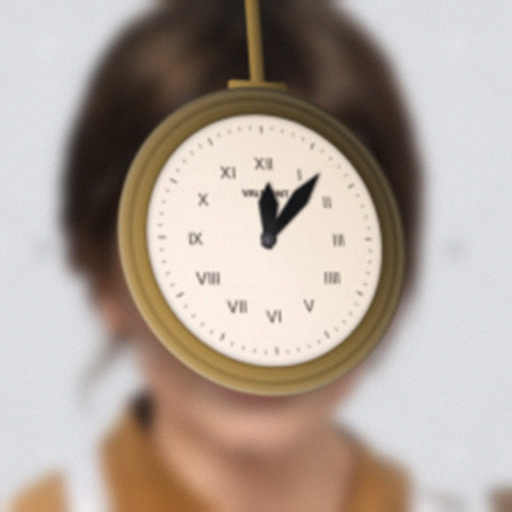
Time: {"hour": 12, "minute": 7}
